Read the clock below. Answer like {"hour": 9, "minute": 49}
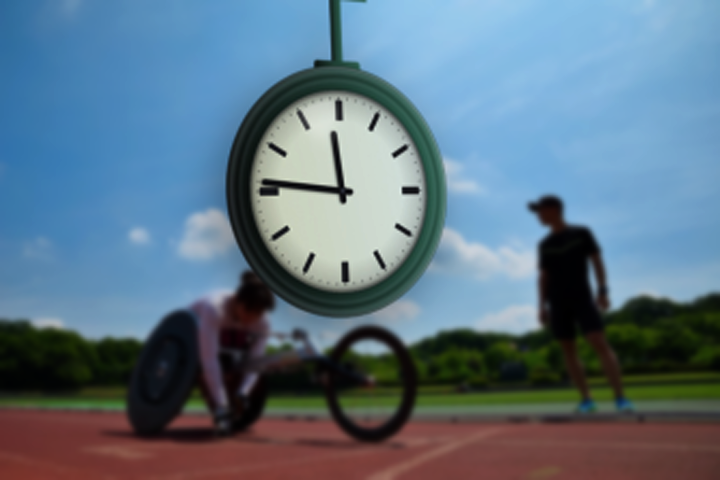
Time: {"hour": 11, "minute": 46}
